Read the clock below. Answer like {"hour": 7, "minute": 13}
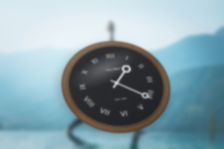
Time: {"hour": 1, "minute": 21}
